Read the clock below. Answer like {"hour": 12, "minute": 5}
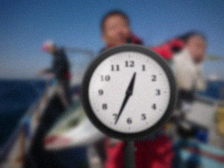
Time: {"hour": 12, "minute": 34}
